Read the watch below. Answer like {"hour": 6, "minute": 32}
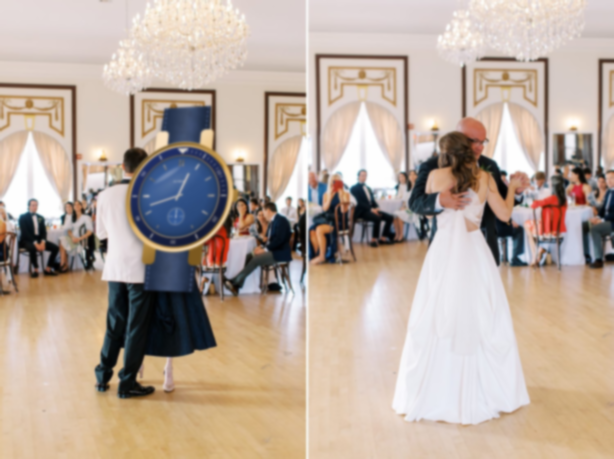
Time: {"hour": 12, "minute": 42}
